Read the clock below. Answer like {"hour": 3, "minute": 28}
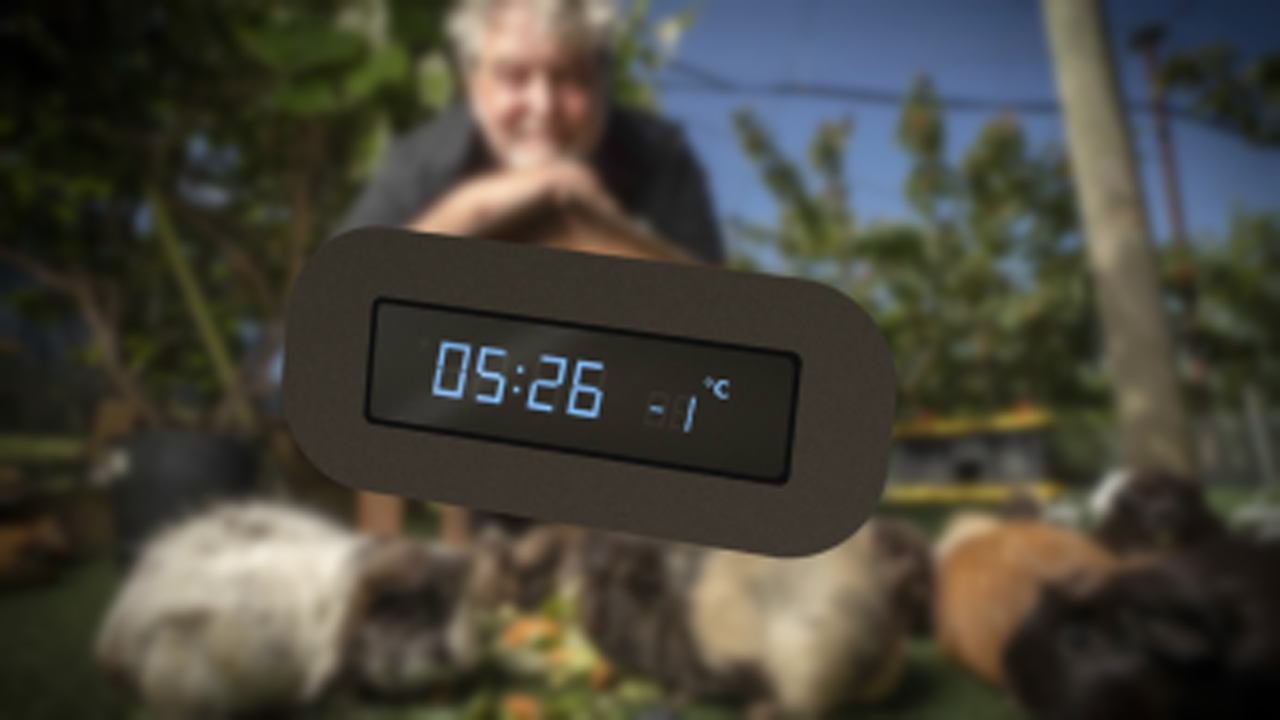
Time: {"hour": 5, "minute": 26}
